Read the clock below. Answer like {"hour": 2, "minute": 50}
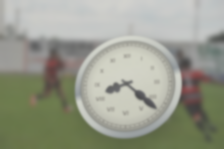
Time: {"hour": 8, "minute": 22}
